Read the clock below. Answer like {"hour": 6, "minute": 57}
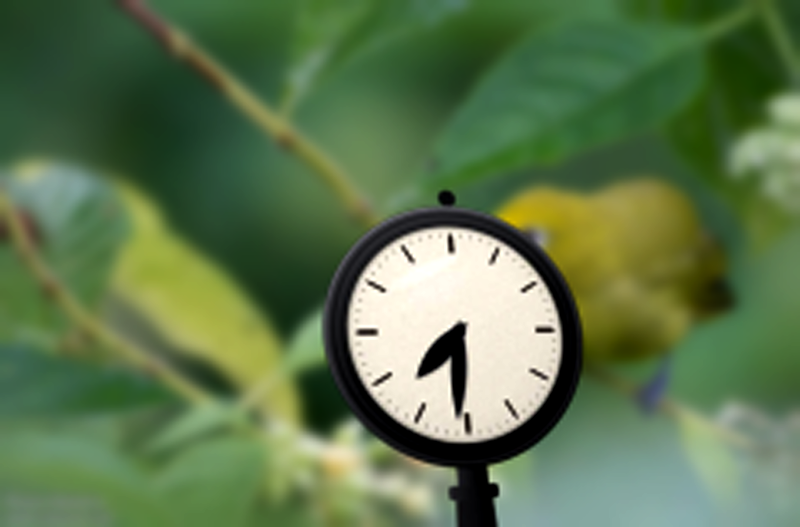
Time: {"hour": 7, "minute": 31}
